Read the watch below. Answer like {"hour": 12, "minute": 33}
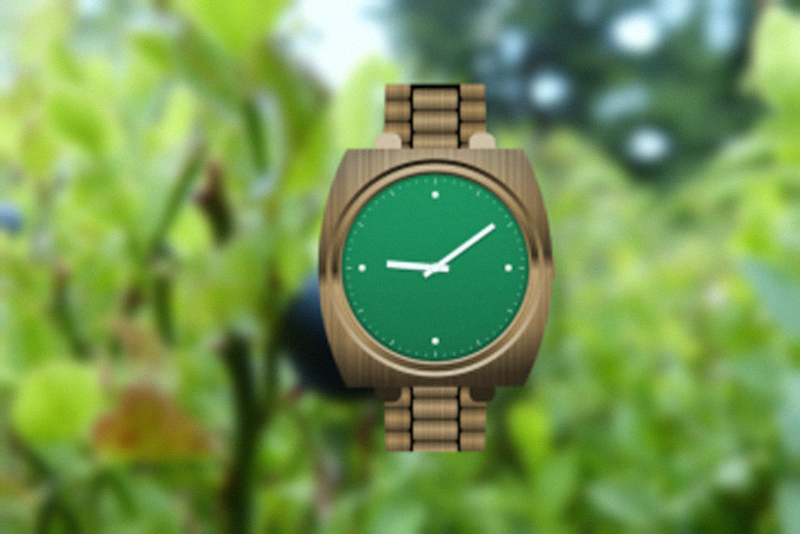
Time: {"hour": 9, "minute": 9}
